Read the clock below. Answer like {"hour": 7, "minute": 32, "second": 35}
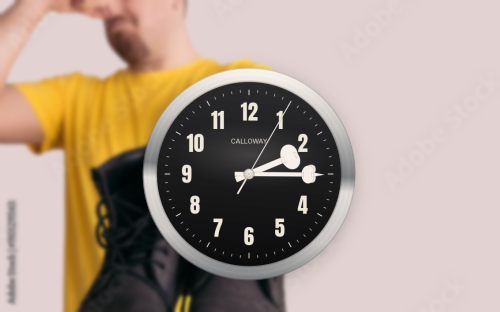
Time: {"hour": 2, "minute": 15, "second": 5}
